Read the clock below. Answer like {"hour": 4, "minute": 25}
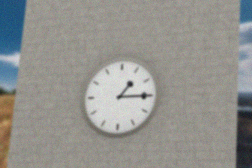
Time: {"hour": 1, "minute": 15}
